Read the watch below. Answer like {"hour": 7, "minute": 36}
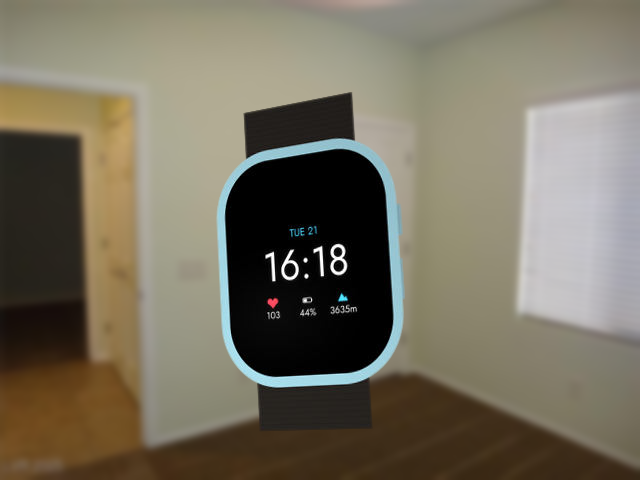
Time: {"hour": 16, "minute": 18}
